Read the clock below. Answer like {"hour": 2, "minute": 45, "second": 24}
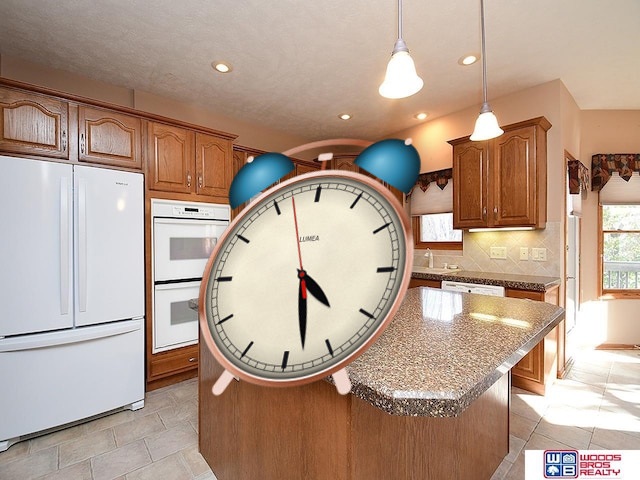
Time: {"hour": 4, "minute": 27, "second": 57}
